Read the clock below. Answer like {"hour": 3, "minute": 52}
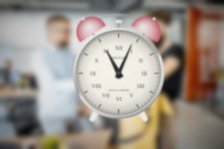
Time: {"hour": 11, "minute": 4}
